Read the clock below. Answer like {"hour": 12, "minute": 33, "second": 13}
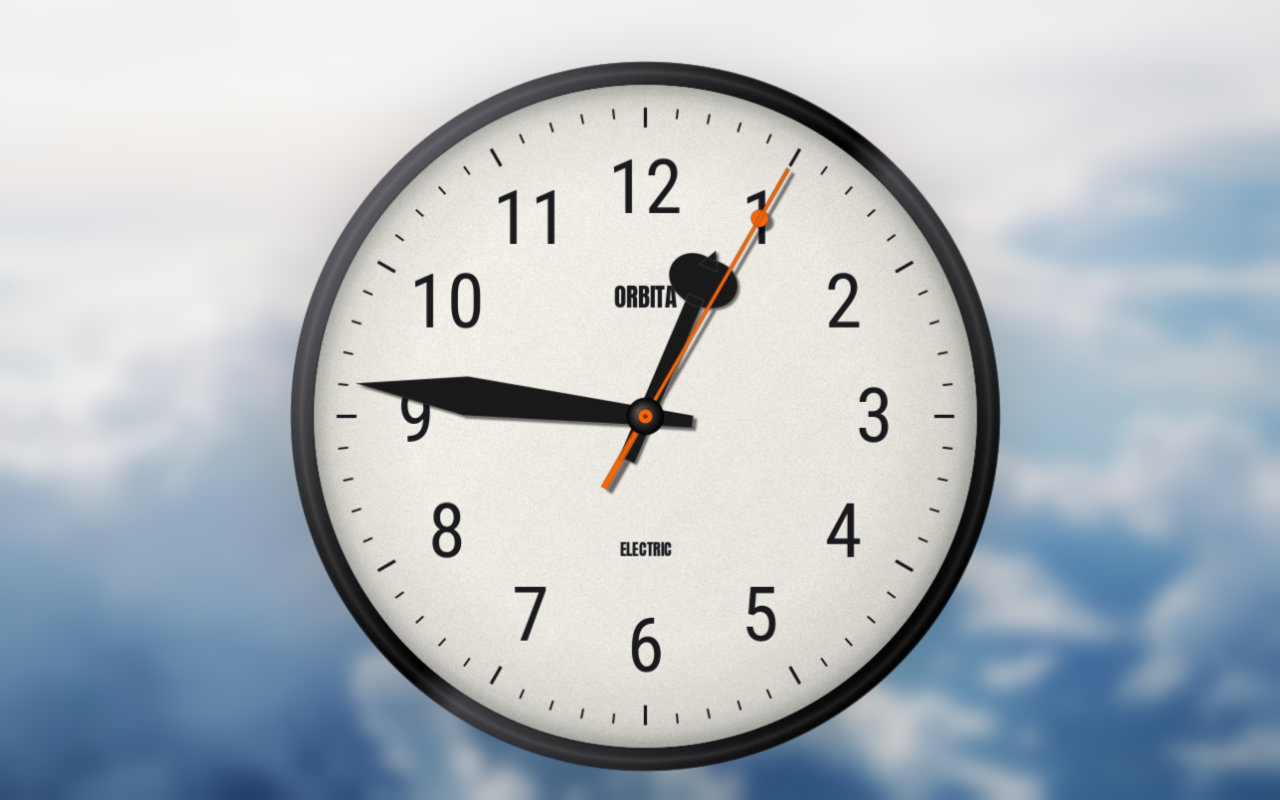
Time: {"hour": 12, "minute": 46, "second": 5}
